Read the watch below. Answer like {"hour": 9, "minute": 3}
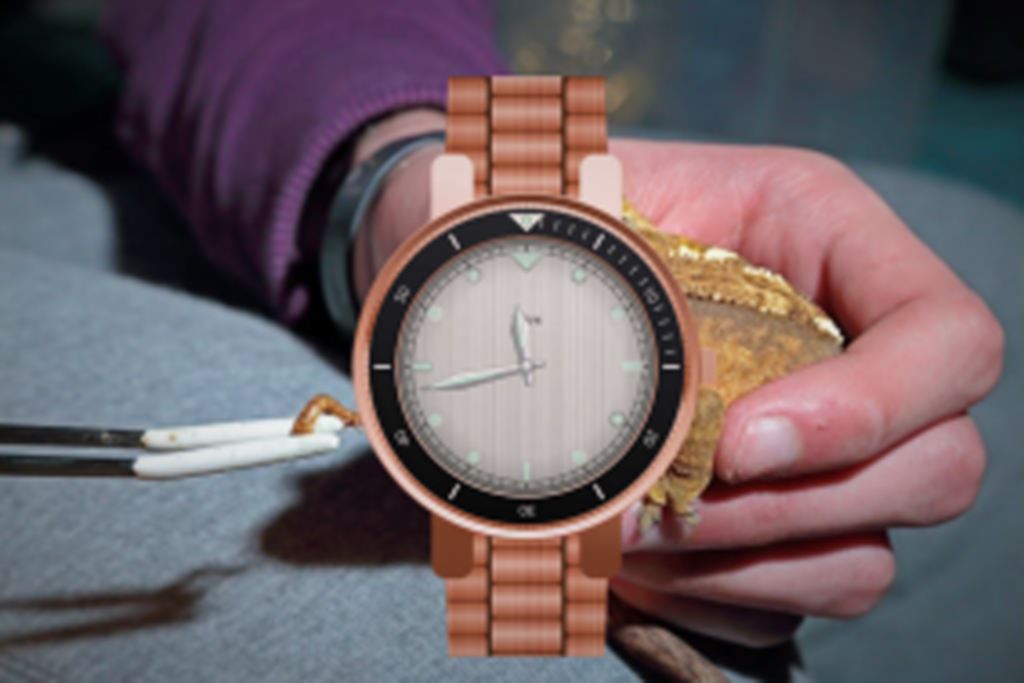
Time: {"hour": 11, "minute": 43}
